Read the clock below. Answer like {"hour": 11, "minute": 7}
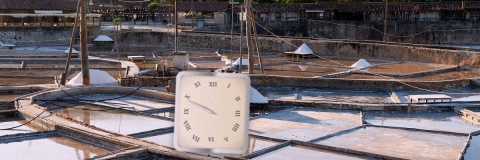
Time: {"hour": 9, "minute": 49}
